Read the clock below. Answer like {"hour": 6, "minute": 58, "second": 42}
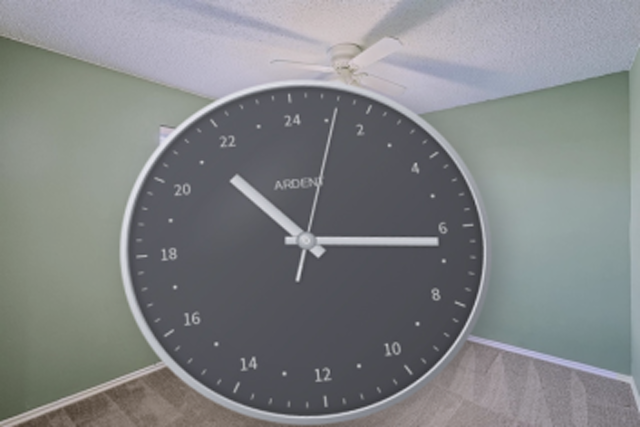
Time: {"hour": 21, "minute": 16, "second": 3}
